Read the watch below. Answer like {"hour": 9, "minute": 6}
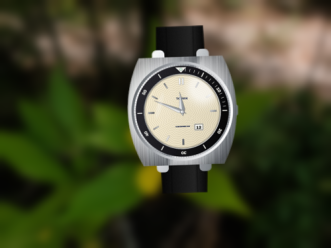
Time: {"hour": 11, "minute": 49}
